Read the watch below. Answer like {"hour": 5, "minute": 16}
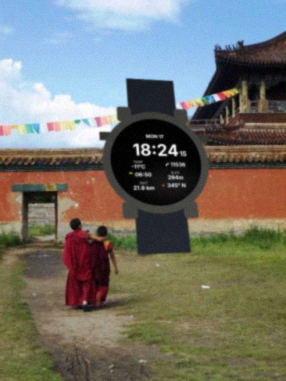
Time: {"hour": 18, "minute": 24}
